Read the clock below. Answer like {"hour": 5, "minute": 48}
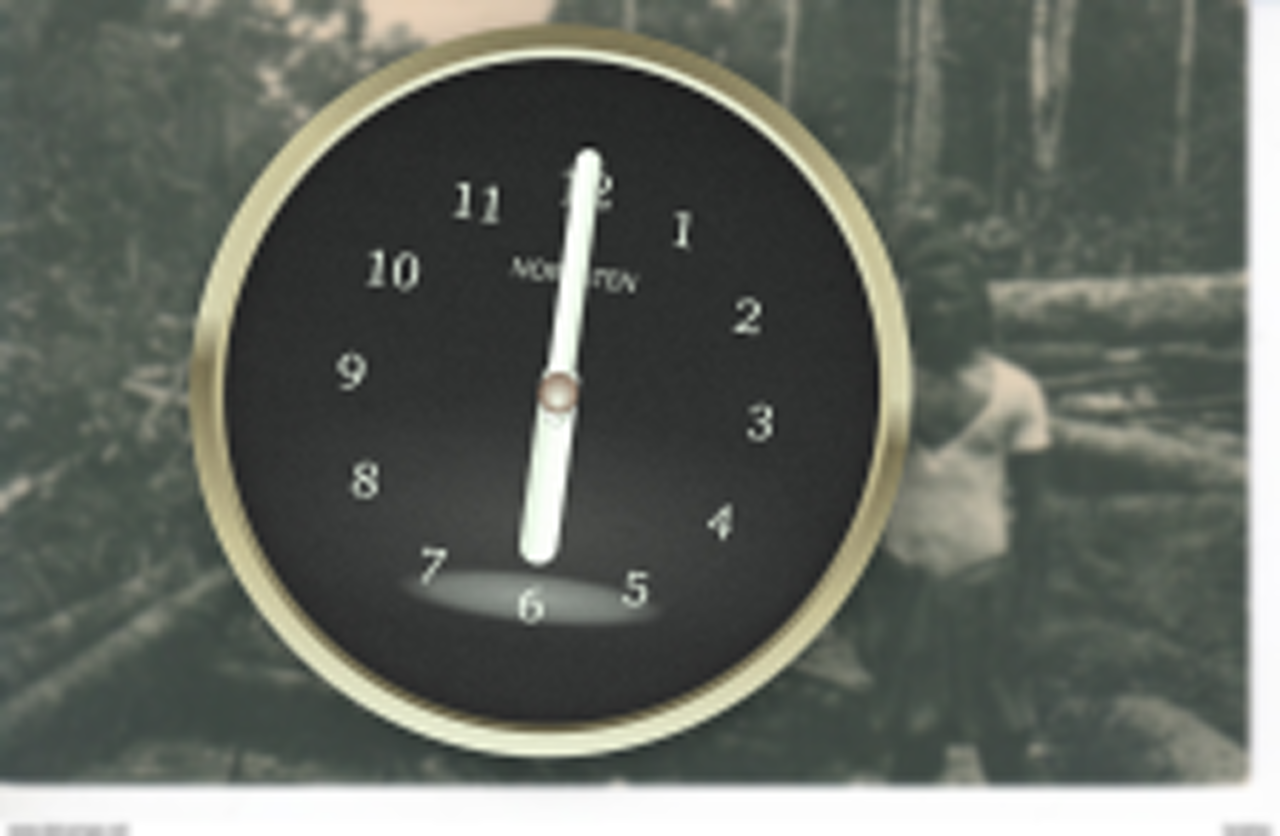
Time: {"hour": 6, "minute": 0}
